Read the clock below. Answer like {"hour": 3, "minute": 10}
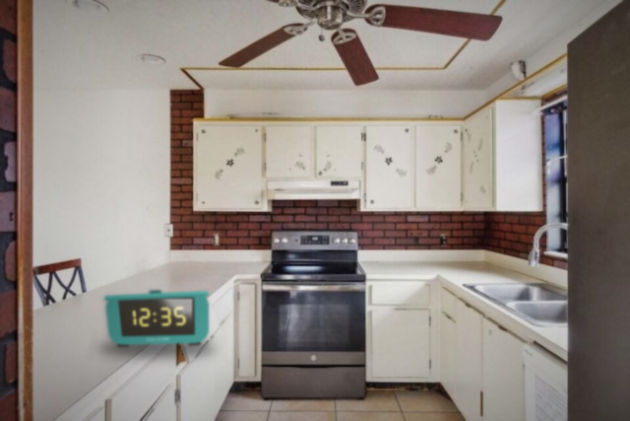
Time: {"hour": 12, "minute": 35}
